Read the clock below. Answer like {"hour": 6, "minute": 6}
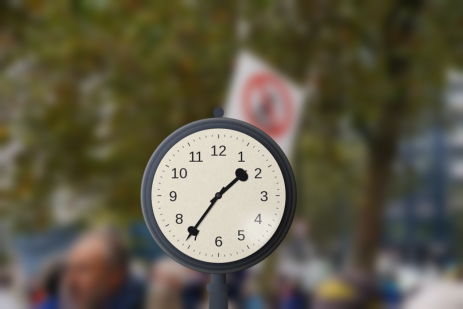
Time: {"hour": 1, "minute": 36}
